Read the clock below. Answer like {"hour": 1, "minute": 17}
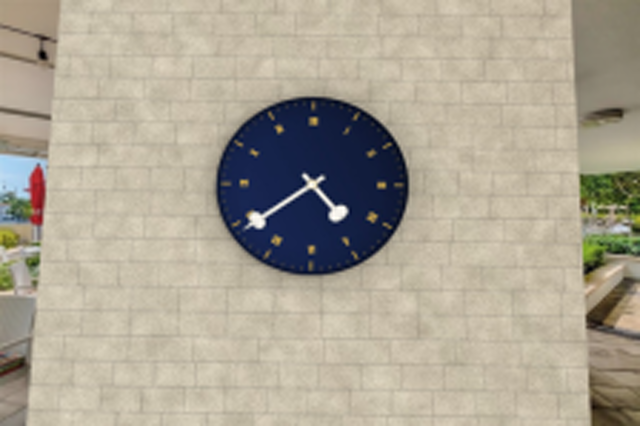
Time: {"hour": 4, "minute": 39}
